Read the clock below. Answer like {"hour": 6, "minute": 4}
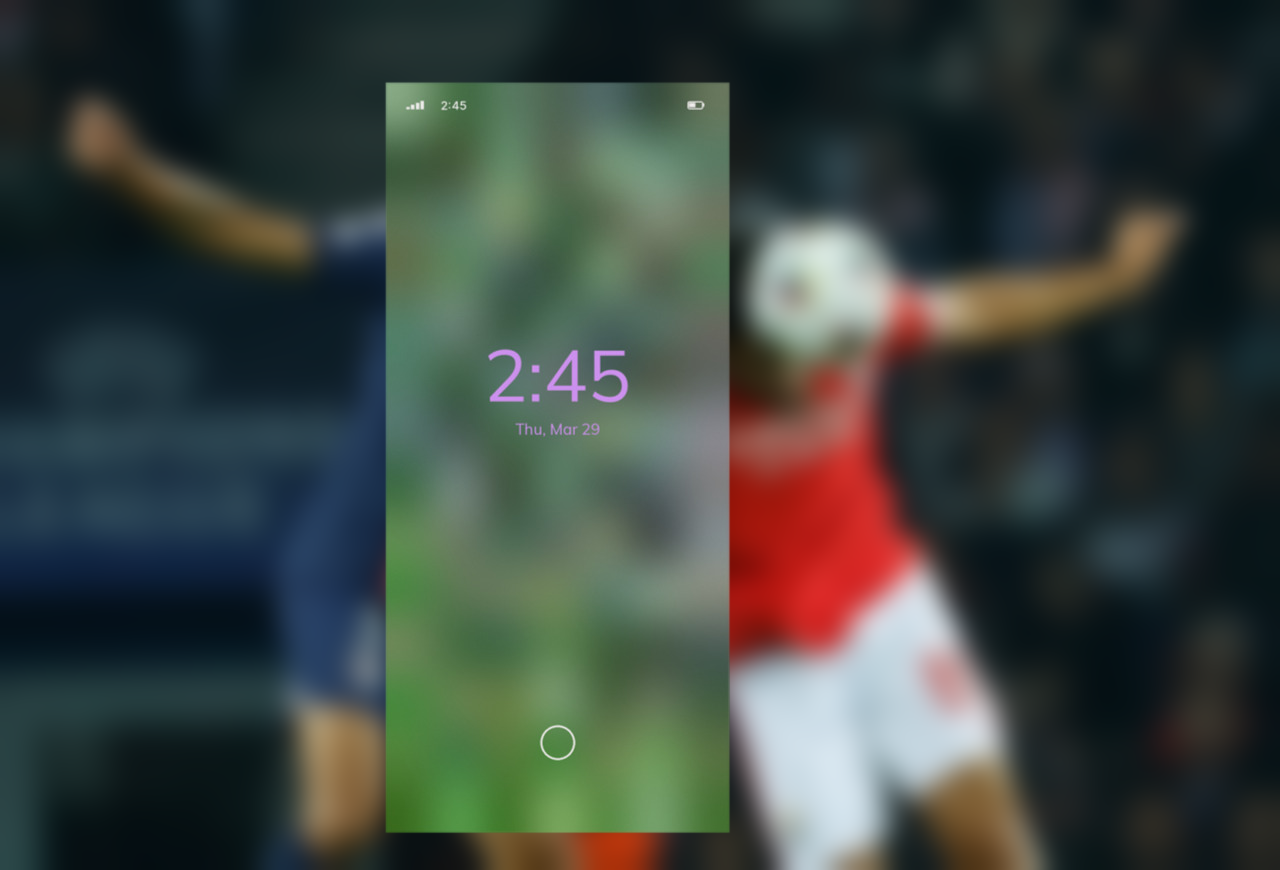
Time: {"hour": 2, "minute": 45}
